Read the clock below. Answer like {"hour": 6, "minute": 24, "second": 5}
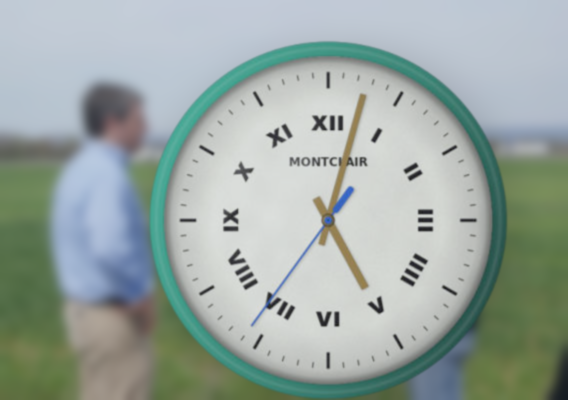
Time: {"hour": 5, "minute": 2, "second": 36}
